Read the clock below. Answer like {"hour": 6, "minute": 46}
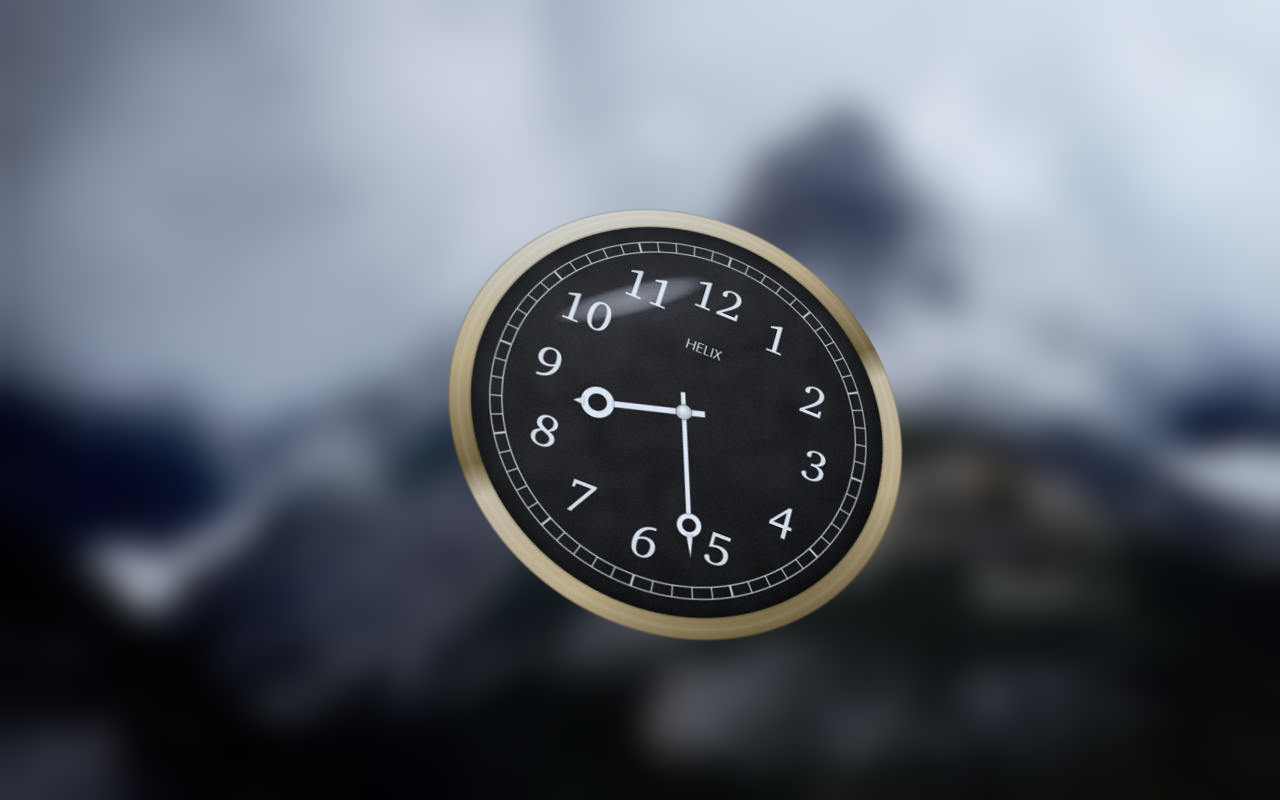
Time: {"hour": 8, "minute": 27}
